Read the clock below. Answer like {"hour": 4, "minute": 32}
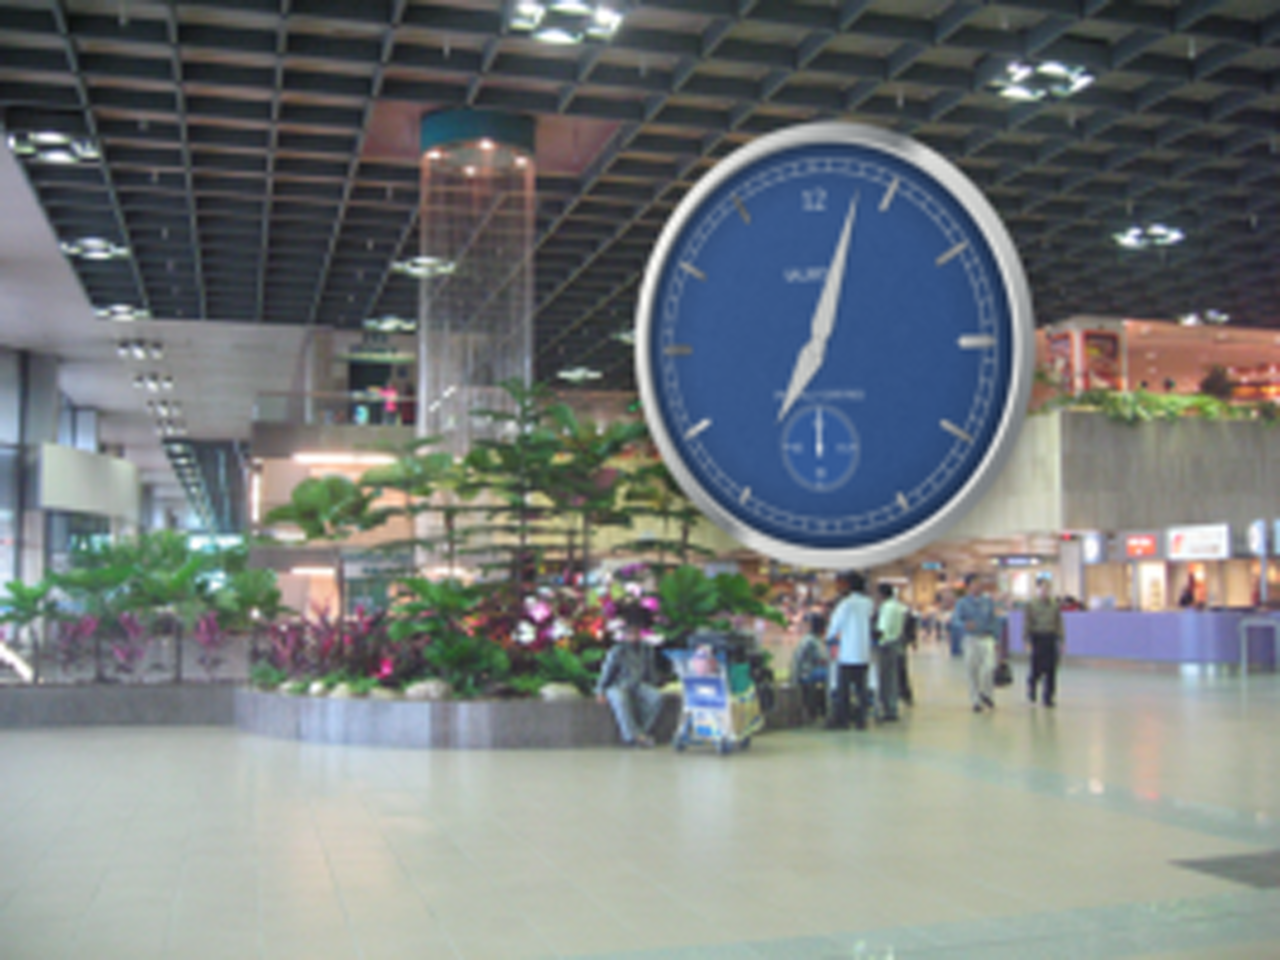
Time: {"hour": 7, "minute": 3}
